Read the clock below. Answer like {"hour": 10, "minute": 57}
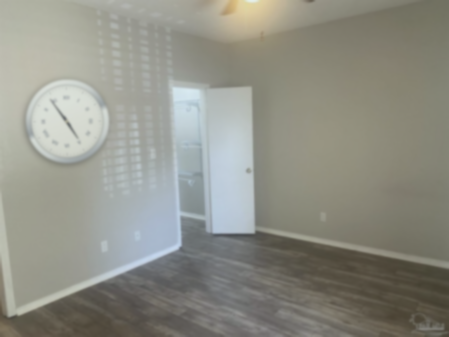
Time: {"hour": 4, "minute": 54}
